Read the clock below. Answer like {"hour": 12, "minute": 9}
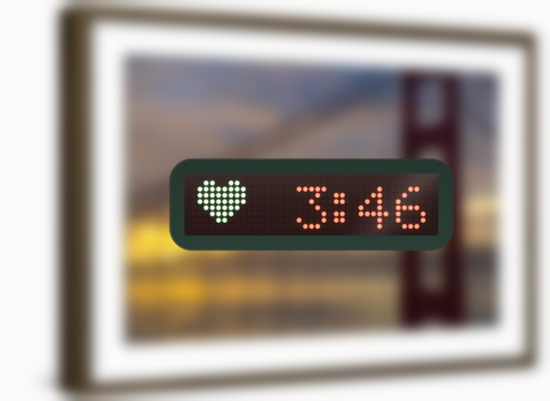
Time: {"hour": 3, "minute": 46}
